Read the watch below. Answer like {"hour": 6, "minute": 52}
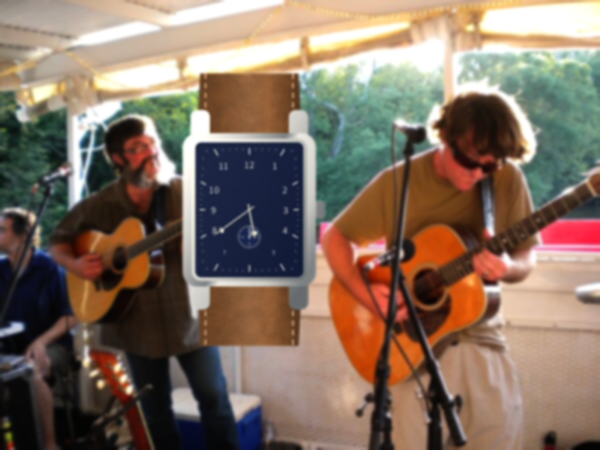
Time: {"hour": 5, "minute": 39}
